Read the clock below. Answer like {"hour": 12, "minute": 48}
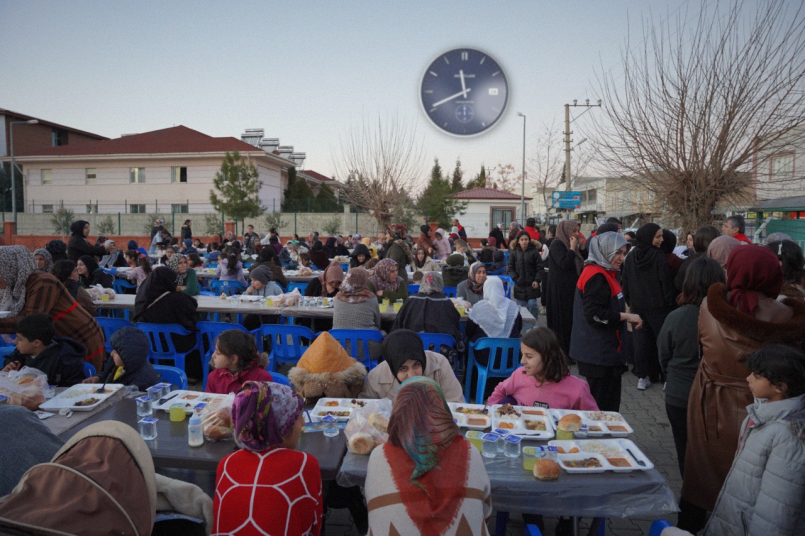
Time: {"hour": 11, "minute": 41}
